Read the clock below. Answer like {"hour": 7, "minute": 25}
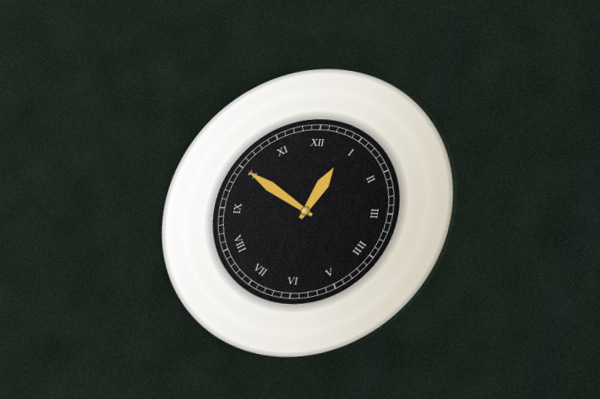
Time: {"hour": 12, "minute": 50}
